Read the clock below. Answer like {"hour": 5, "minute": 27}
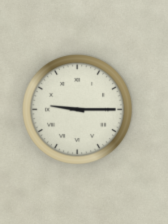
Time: {"hour": 9, "minute": 15}
